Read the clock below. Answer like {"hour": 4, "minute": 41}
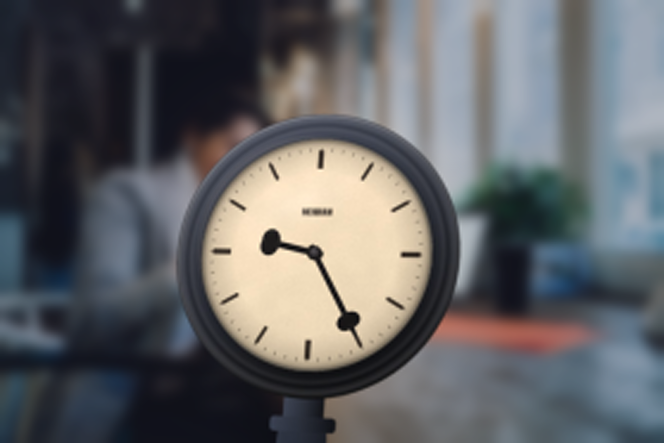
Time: {"hour": 9, "minute": 25}
